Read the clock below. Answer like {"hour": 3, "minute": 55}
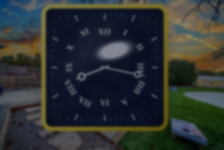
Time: {"hour": 8, "minute": 17}
